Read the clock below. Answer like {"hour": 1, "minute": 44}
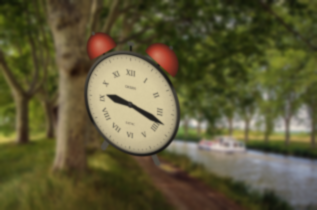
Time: {"hour": 9, "minute": 18}
